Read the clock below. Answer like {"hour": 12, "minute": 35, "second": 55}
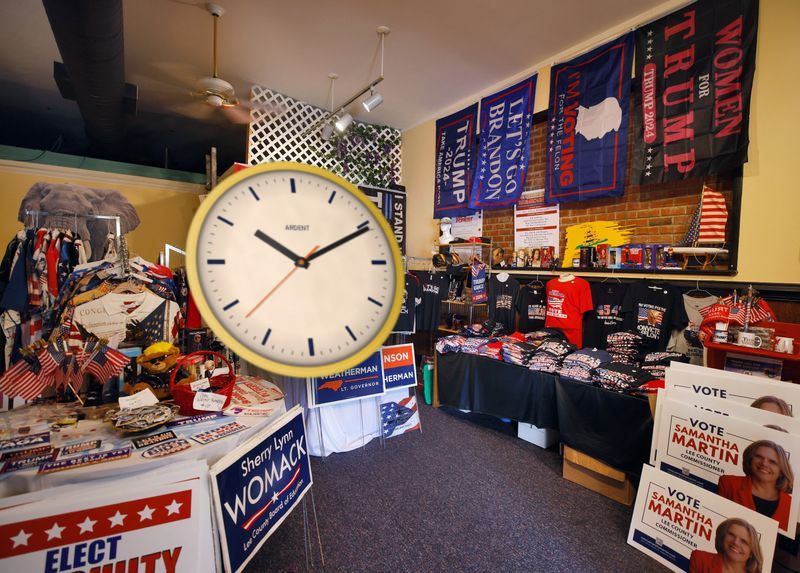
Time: {"hour": 10, "minute": 10, "second": 38}
